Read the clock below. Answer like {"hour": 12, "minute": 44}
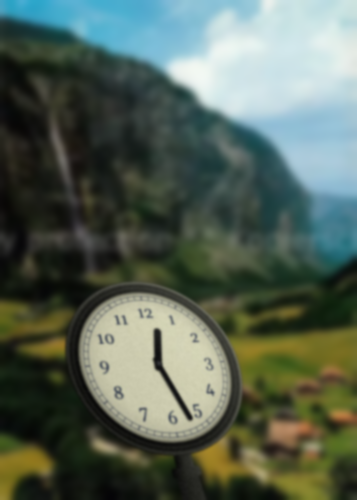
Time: {"hour": 12, "minute": 27}
